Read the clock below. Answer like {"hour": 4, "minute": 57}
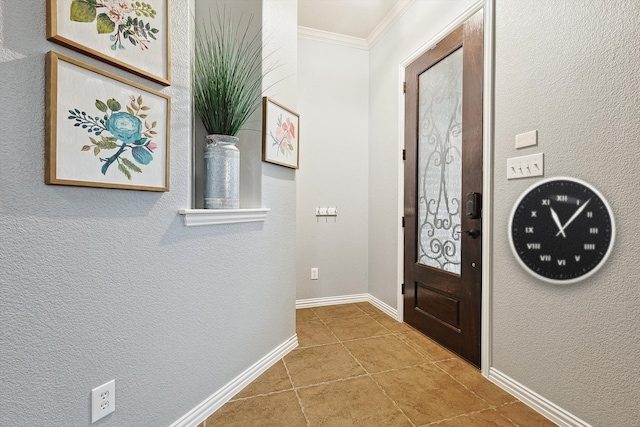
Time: {"hour": 11, "minute": 7}
